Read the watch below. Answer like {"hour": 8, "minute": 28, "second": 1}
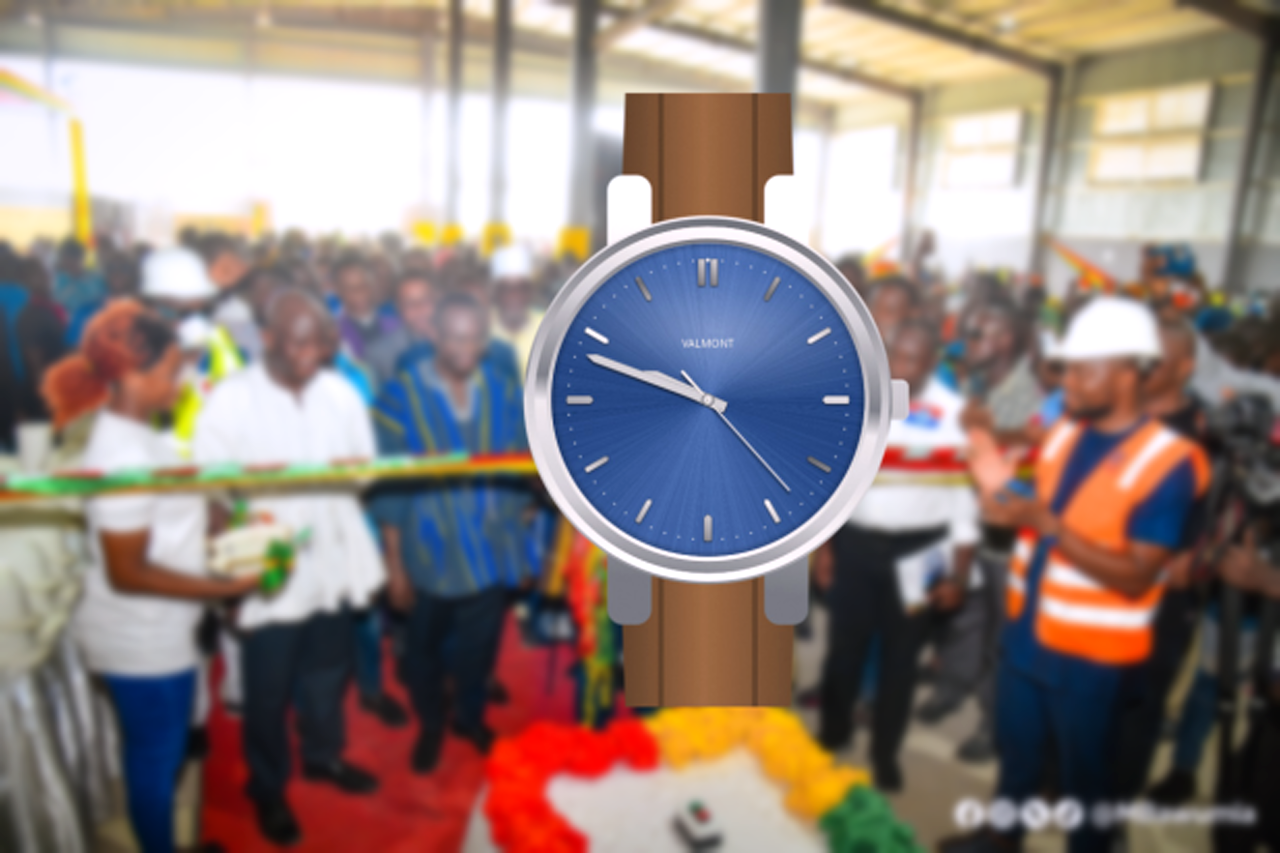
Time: {"hour": 9, "minute": 48, "second": 23}
